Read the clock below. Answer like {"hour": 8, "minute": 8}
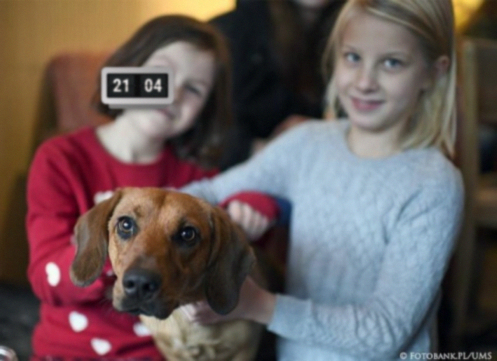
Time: {"hour": 21, "minute": 4}
